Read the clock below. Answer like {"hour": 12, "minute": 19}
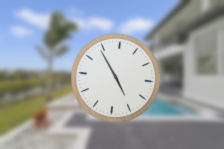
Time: {"hour": 4, "minute": 54}
